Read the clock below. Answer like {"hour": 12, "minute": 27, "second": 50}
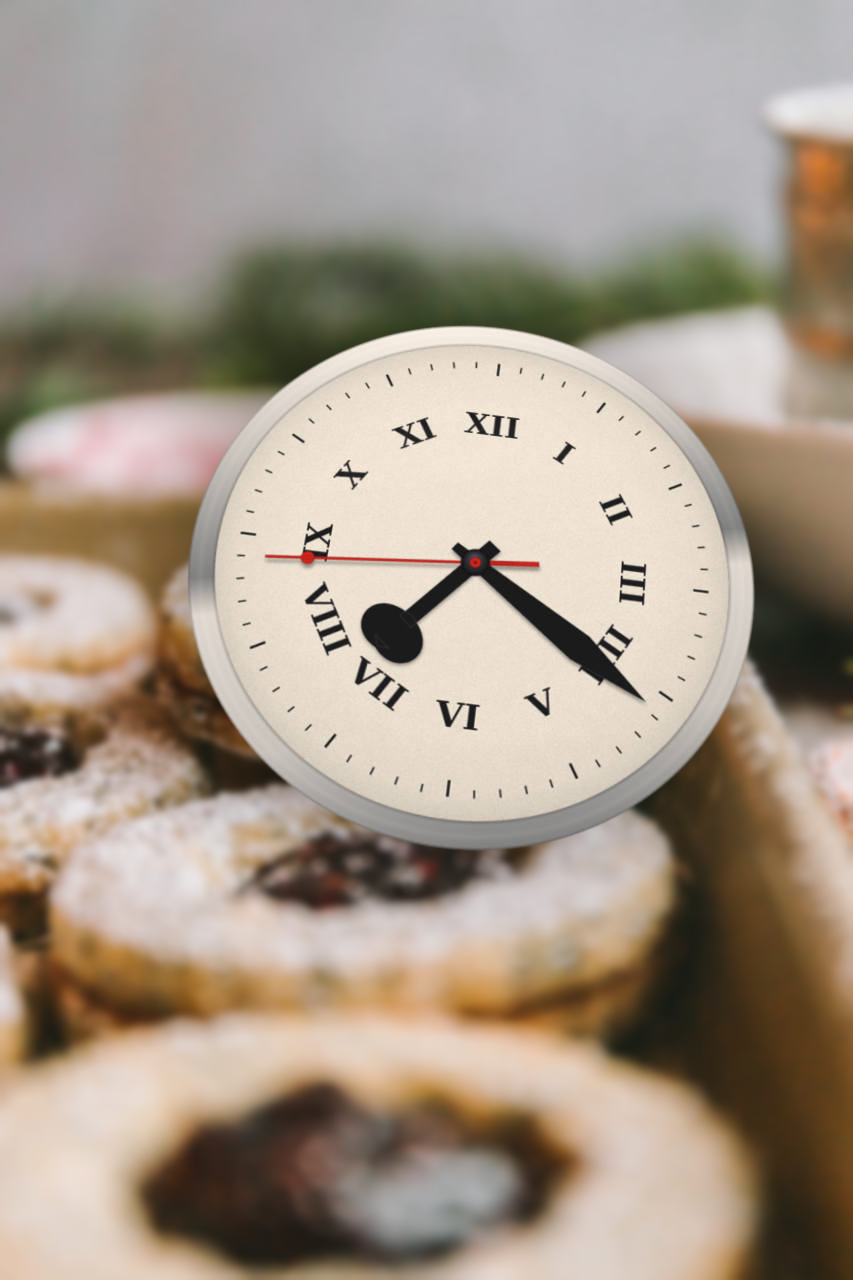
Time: {"hour": 7, "minute": 20, "second": 44}
